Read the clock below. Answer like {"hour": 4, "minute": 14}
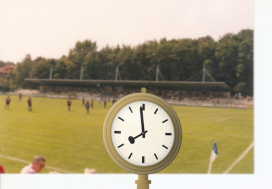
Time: {"hour": 7, "minute": 59}
